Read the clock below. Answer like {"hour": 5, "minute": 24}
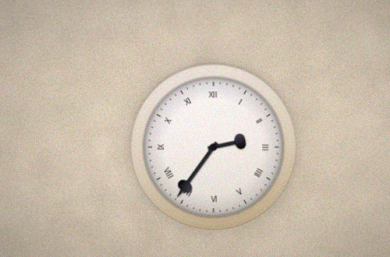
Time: {"hour": 2, "minute": 36}
